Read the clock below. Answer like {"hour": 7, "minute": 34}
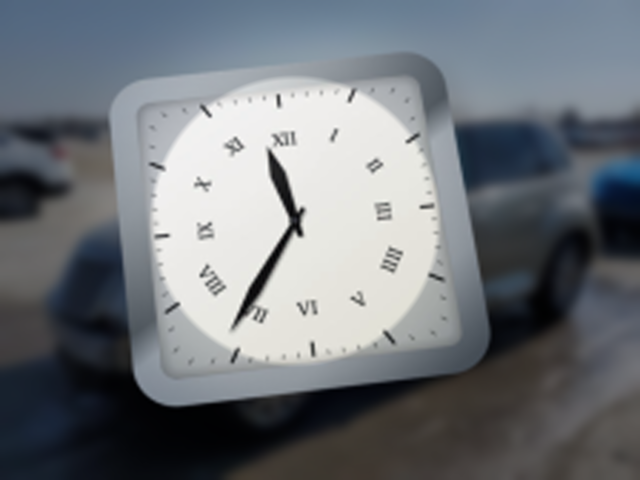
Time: {"hour": 11, "minute": 36}
